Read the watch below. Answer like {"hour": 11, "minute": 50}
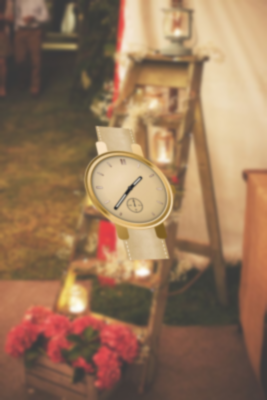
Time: {"hour": 1, "minute": 37}
